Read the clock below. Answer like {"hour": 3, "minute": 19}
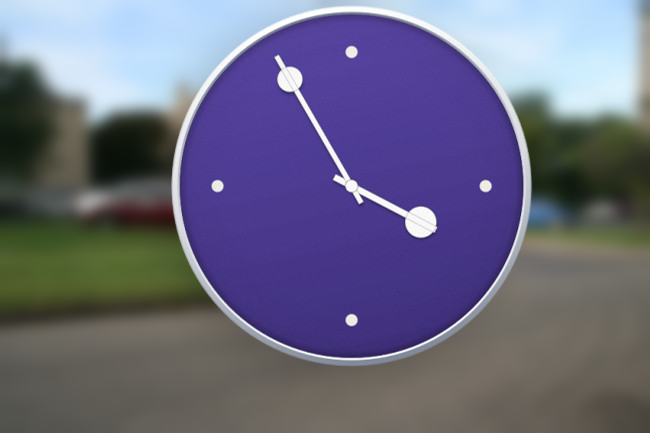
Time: {"hour": 3, "minute": 55}
